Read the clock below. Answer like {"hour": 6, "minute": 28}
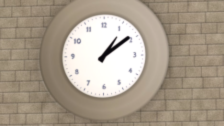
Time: {"hour": 1, "minute": 9}
